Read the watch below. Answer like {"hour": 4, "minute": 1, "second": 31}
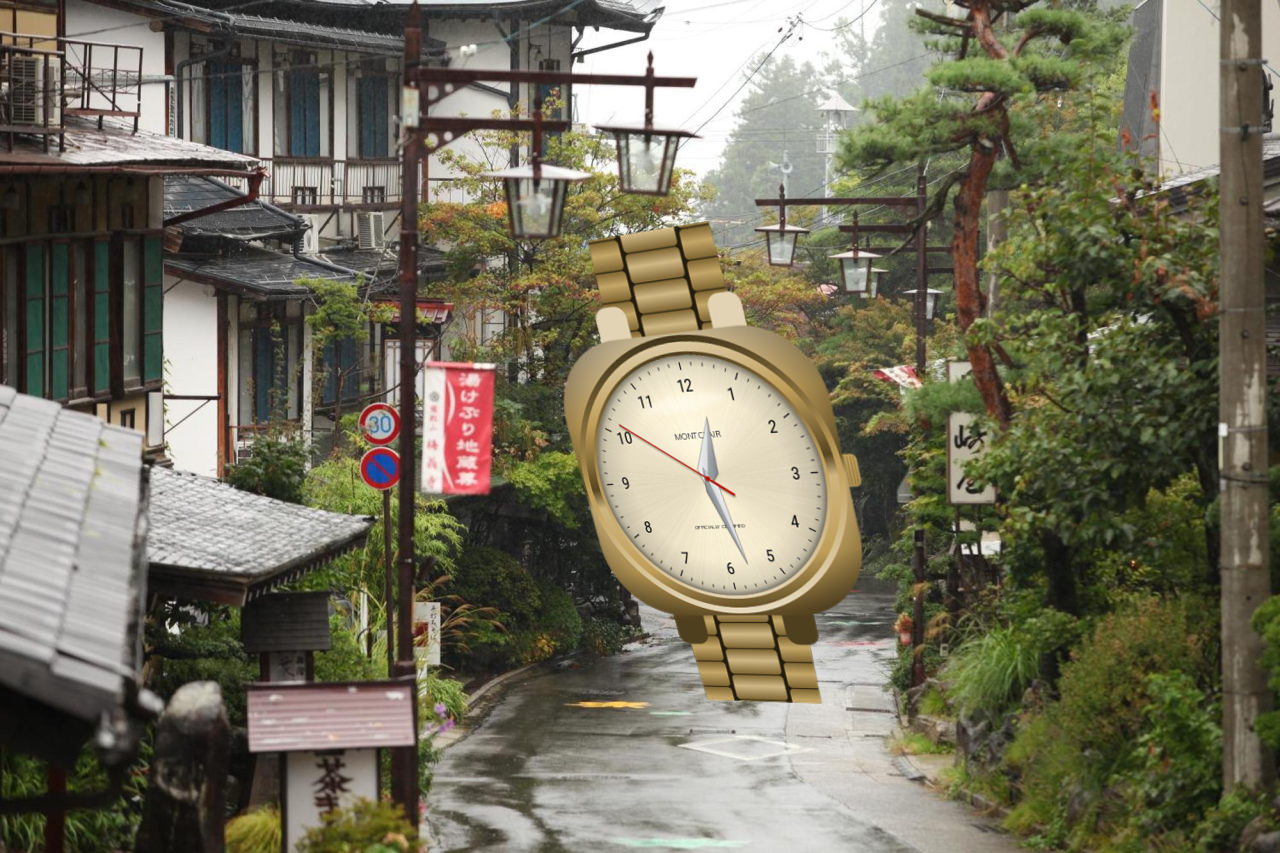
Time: {"hour": 12, "minute": 27, "second": 51}
